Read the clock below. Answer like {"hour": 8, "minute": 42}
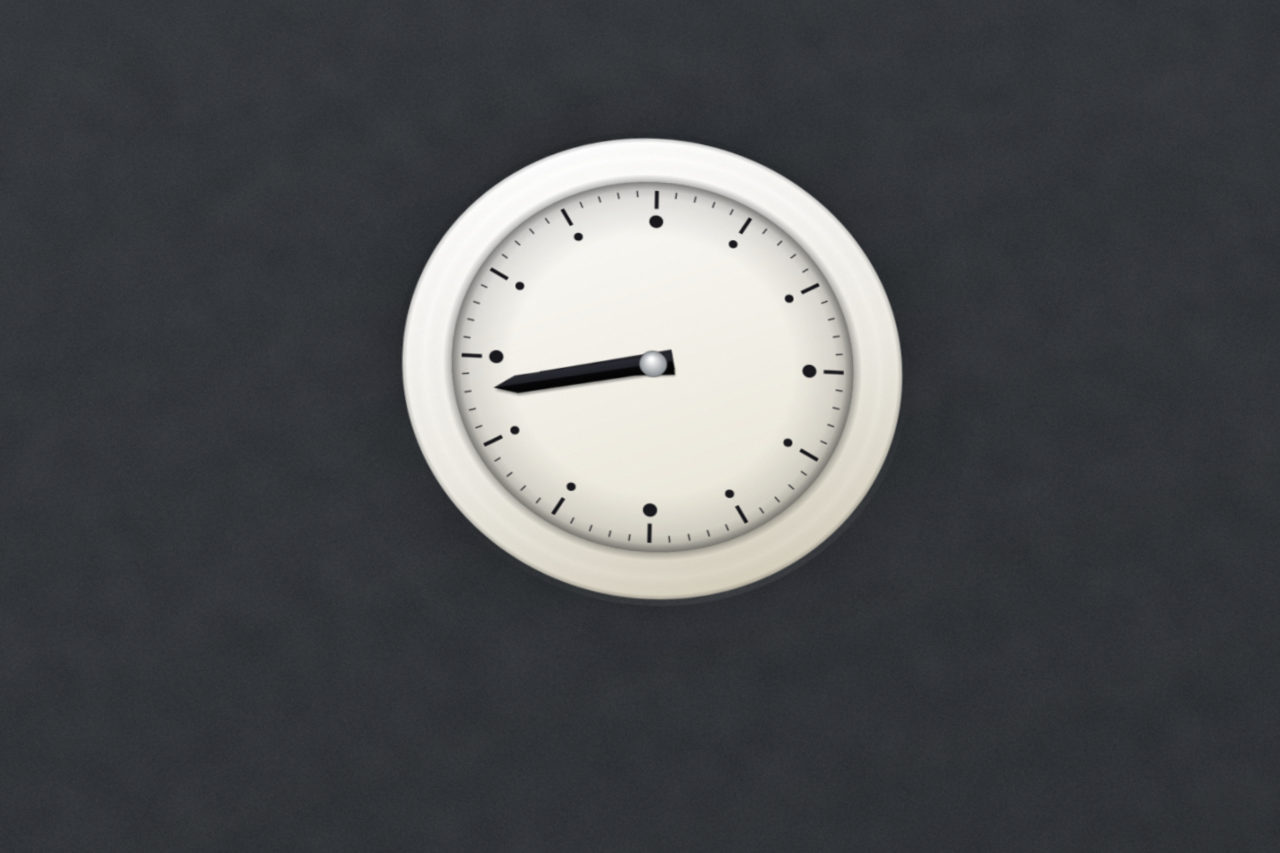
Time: {"hour": 8, "minute": 43}
